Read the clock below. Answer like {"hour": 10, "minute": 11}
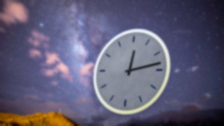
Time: {"hour": 12, "minute": 13}
